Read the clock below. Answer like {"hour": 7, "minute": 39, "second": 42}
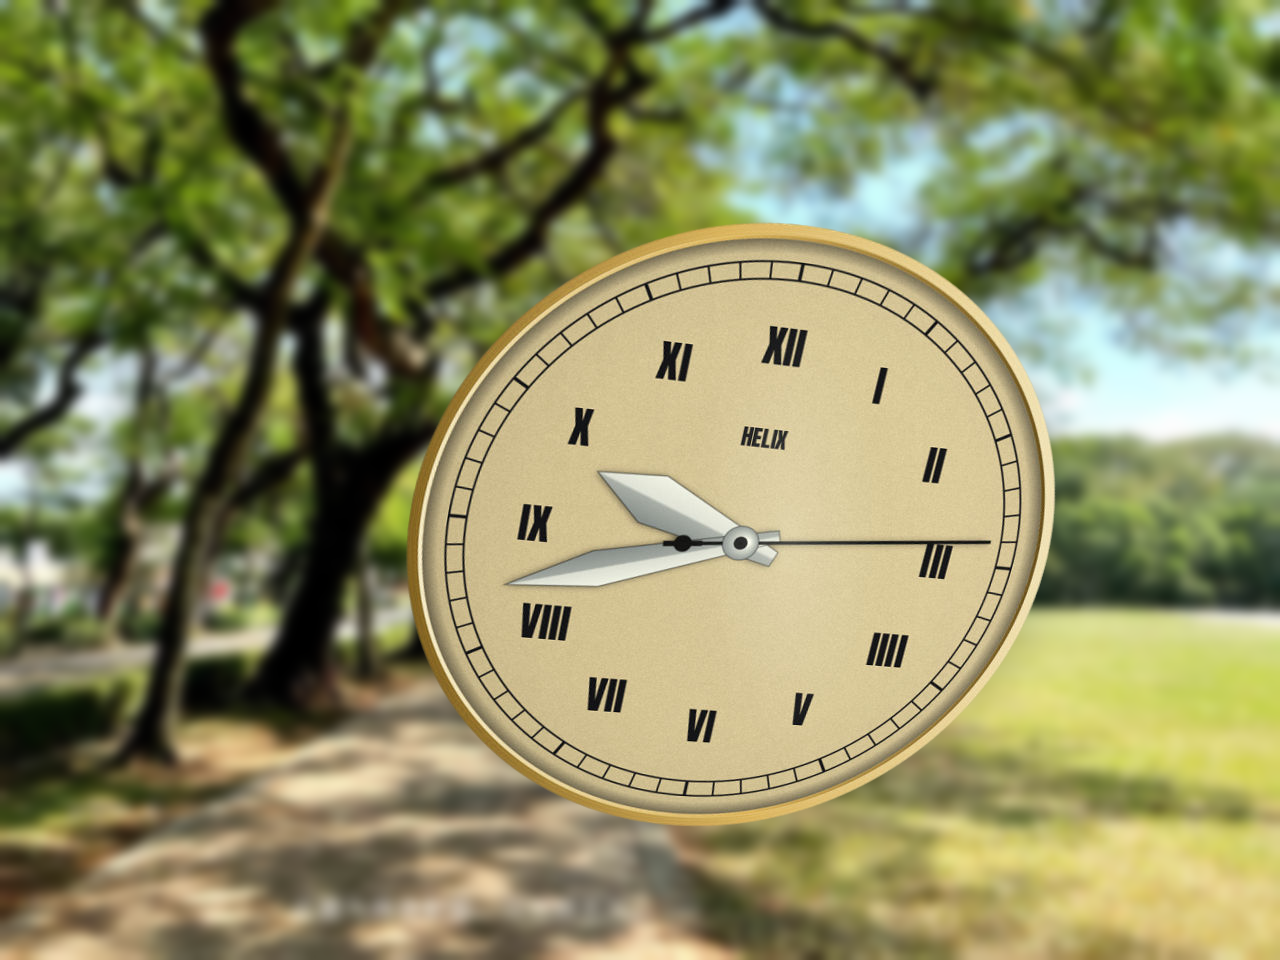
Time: {"hour": 9, "minute": 42, "second": 14}
